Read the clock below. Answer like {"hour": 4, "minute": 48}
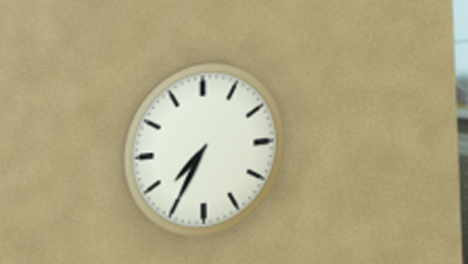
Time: {"hour": 7, "minute": 35}
